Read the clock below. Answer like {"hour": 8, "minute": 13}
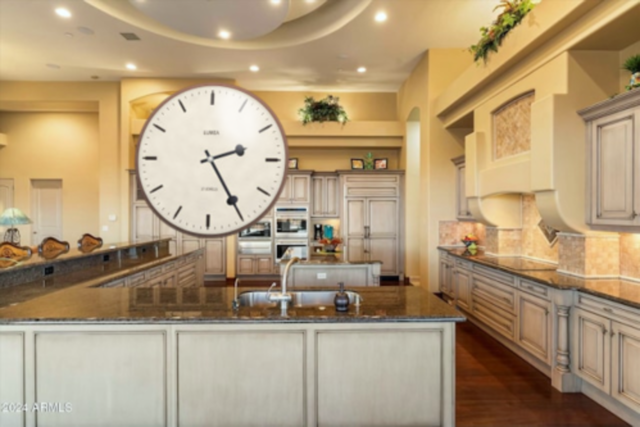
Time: {"hour": 2, "minute": 25}
